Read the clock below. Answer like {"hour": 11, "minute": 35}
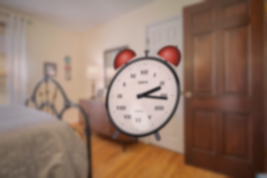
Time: {"hour": 2, "minute": 16}
